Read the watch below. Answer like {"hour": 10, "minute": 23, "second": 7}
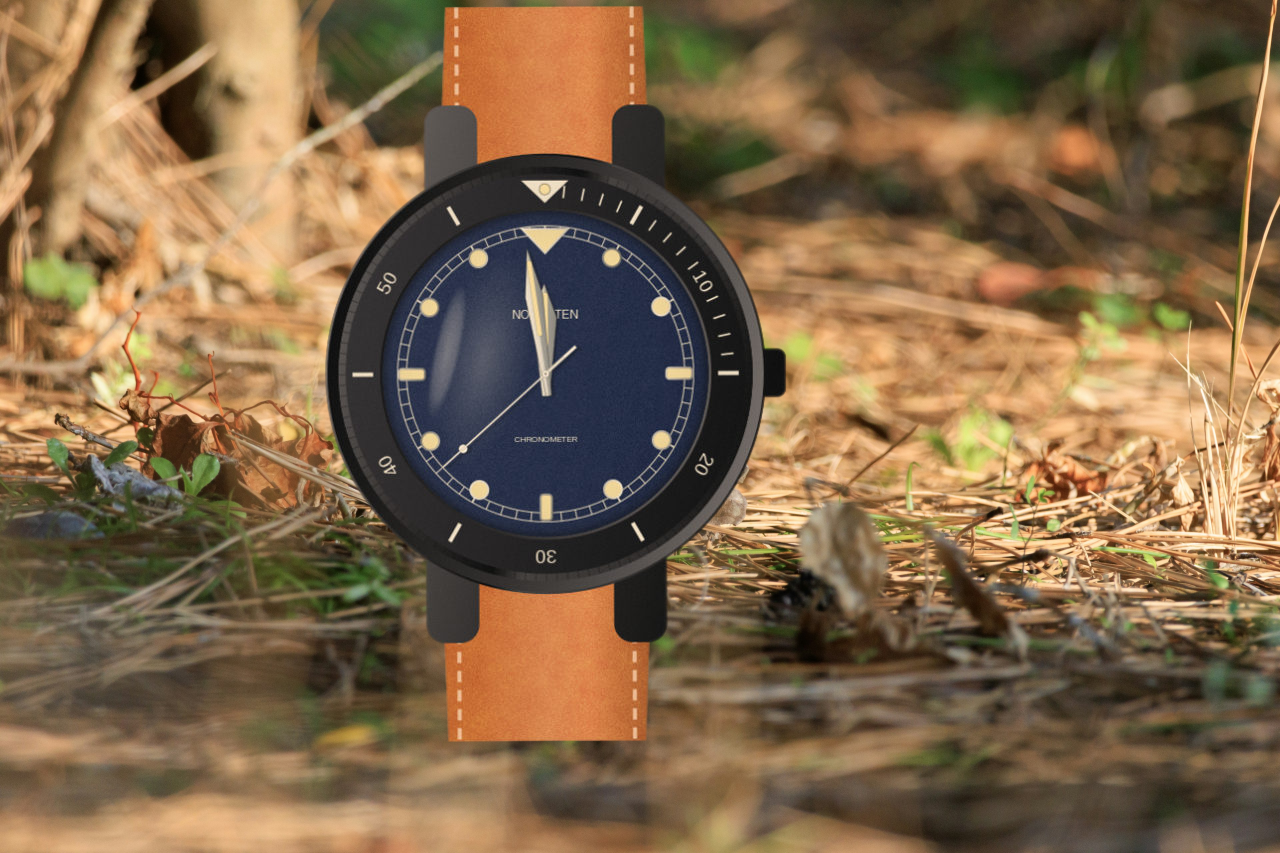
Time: {"hour": 11, "minute": 58, "second": 38}
